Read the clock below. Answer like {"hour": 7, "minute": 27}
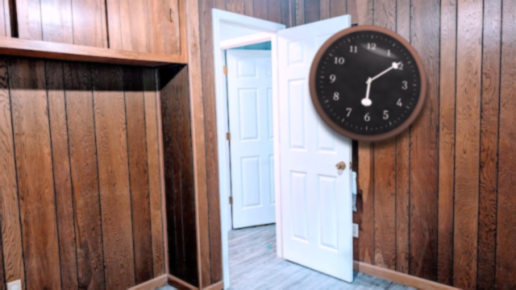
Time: {"hour": 6, "minute": 9}
